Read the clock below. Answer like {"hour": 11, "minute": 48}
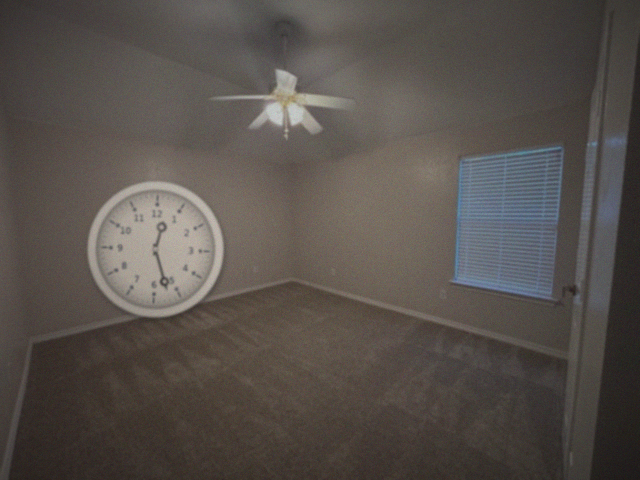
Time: {"hour": 12, "minute": 27}
